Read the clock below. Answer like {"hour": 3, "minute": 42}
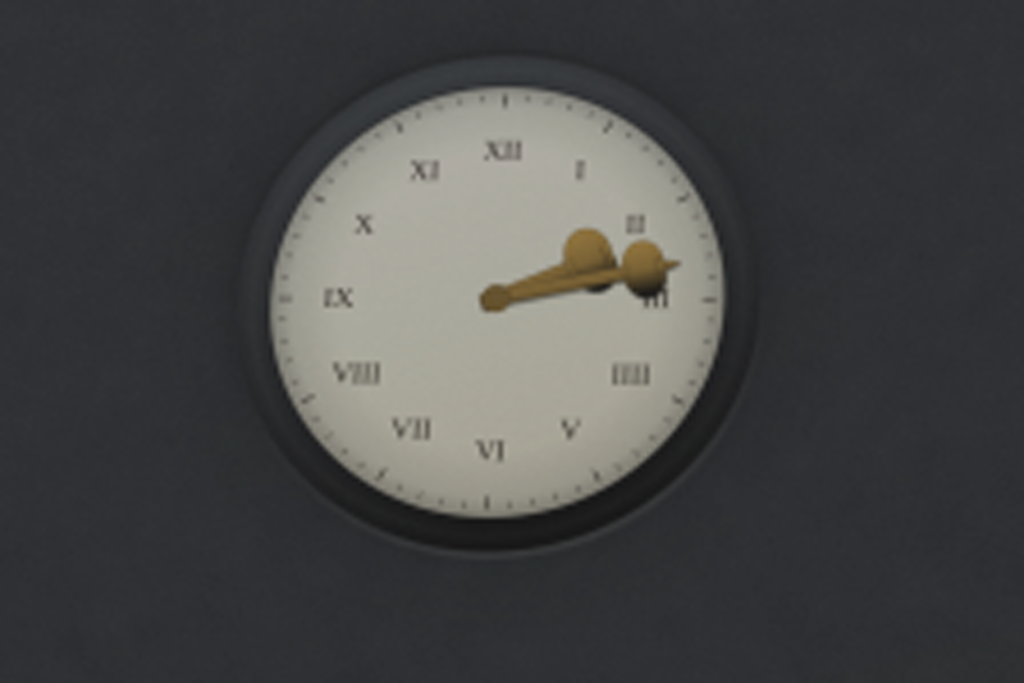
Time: {"hour": 2, "minute": 13}
